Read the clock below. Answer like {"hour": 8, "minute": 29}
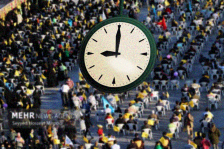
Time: {"hour": 9, "minute": 0}
